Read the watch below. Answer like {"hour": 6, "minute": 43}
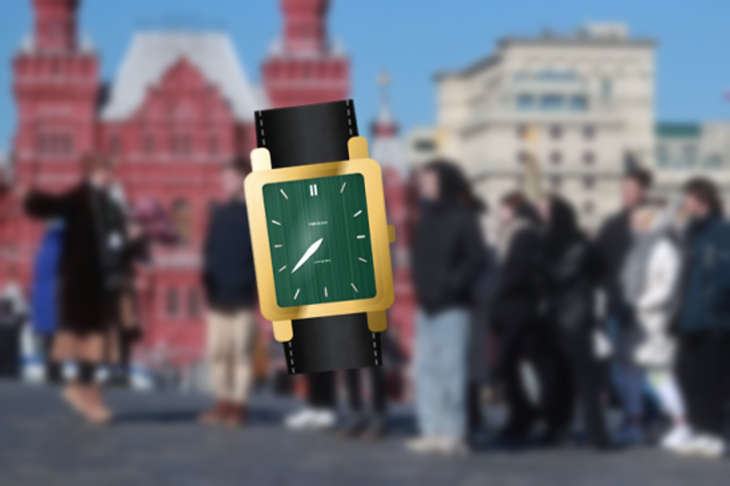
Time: {"hour": 7, "minute": 38}
